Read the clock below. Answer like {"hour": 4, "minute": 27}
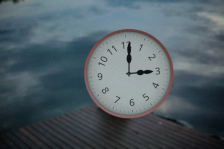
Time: {"hour": 3, "minute": 1}
